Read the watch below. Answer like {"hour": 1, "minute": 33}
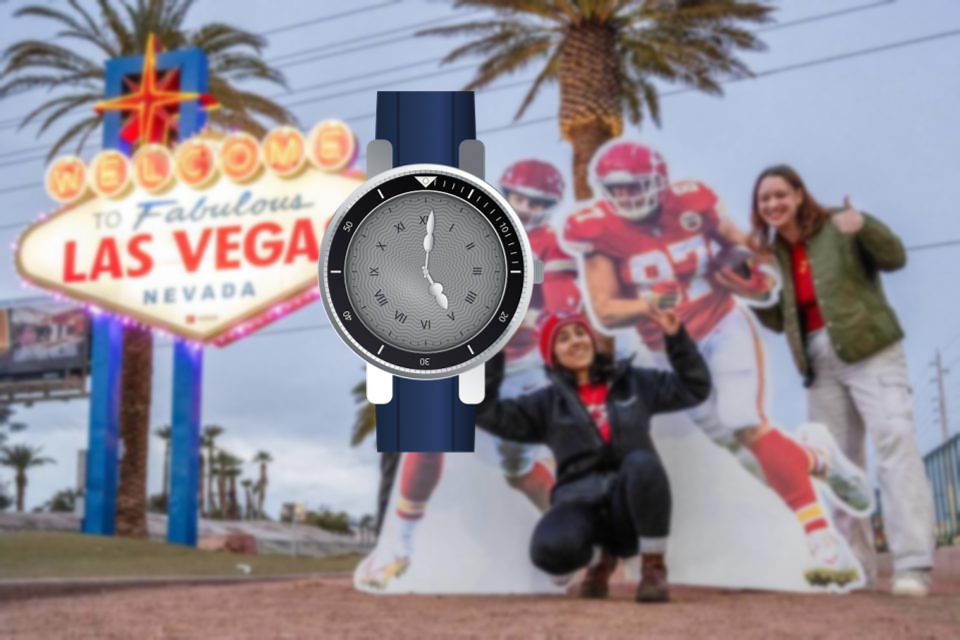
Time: {"hour": 5, "minute": 1}
